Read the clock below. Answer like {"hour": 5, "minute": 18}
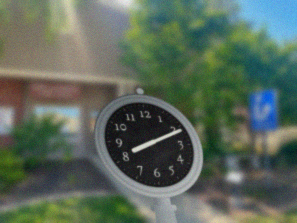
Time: {"hour": 8, "minute": 11}
